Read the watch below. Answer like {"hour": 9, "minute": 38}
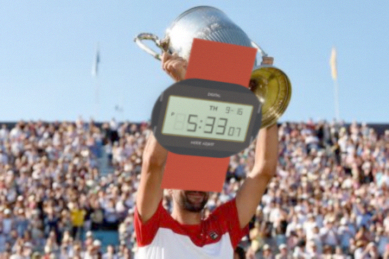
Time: {"hour": 5, "minute": 33}
